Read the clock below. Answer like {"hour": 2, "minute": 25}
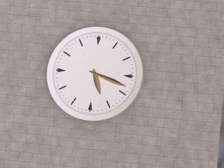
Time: {"hour": 5, "minute": 18}
